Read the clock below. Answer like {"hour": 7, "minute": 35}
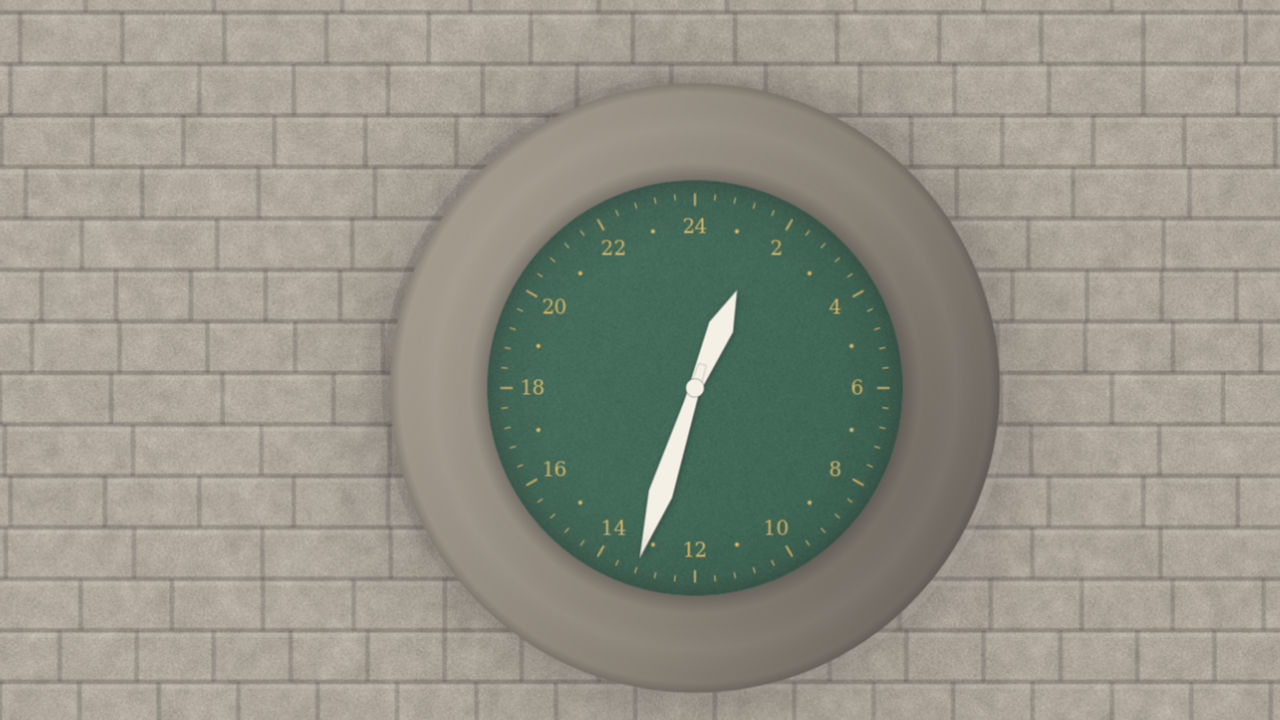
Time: {"hour": 1, "minute": 33}
